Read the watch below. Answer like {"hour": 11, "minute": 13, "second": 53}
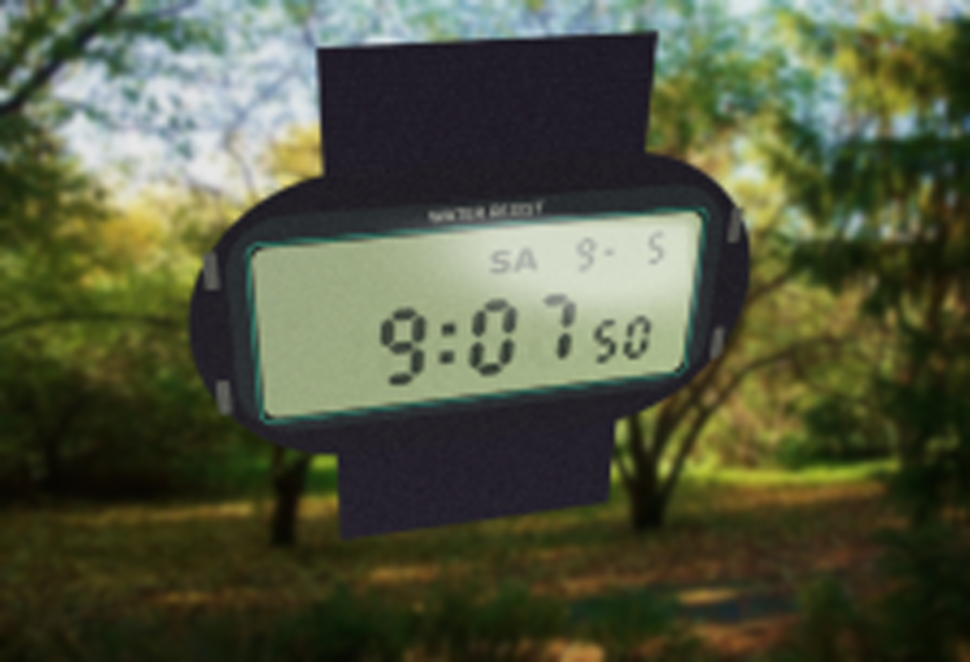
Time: {"hour": 9, "minute": 7, "second": 50}
